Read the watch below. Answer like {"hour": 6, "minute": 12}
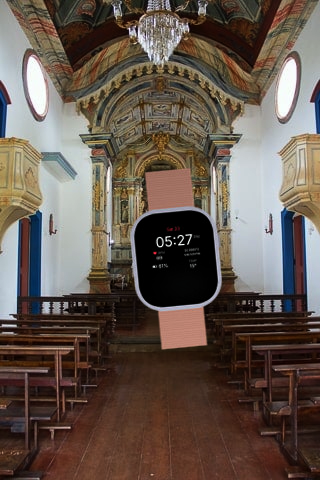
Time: {"hour": 5, "minute": 27}
